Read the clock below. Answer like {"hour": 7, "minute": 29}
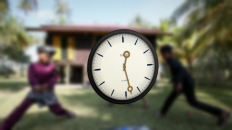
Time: {"hour": 12, "minute": 28}
